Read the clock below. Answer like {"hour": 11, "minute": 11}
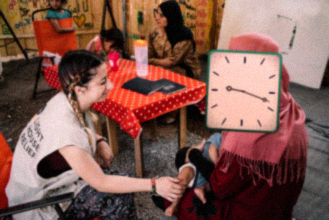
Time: {"hour": 9, "minute": 18}
